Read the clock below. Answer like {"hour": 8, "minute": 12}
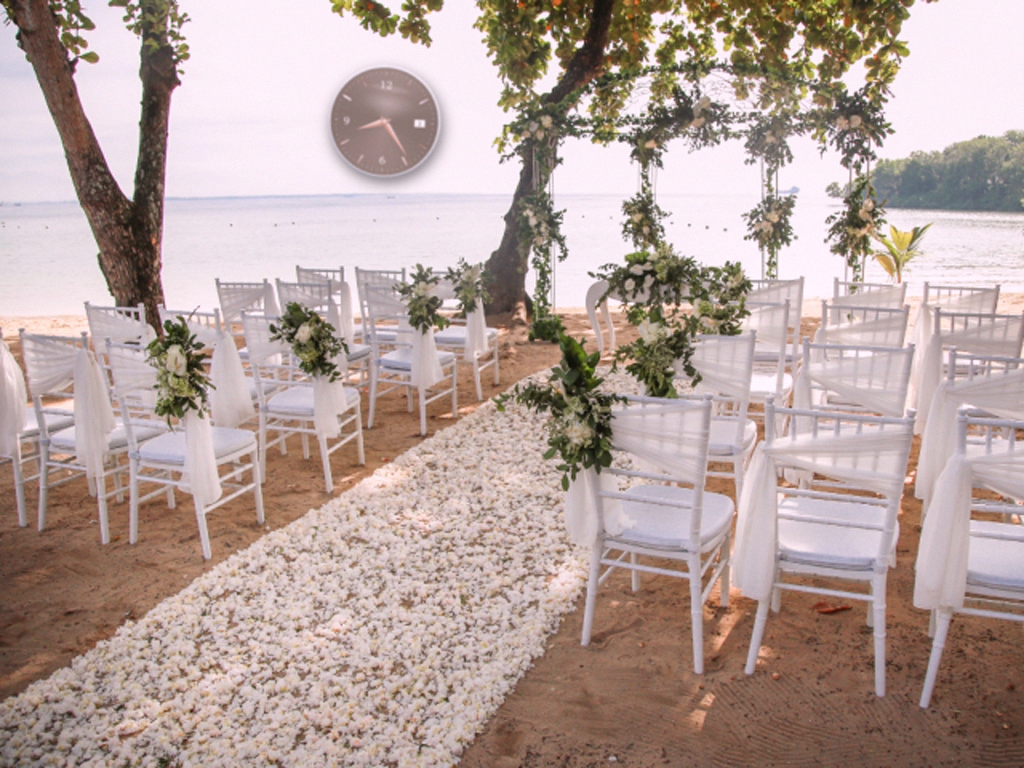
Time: {"hour": 8, "minute": 24}
